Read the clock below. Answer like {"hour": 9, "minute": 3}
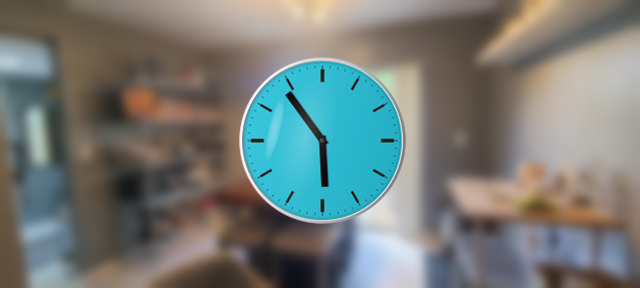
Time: {"hour": 5, "minute": 54}
